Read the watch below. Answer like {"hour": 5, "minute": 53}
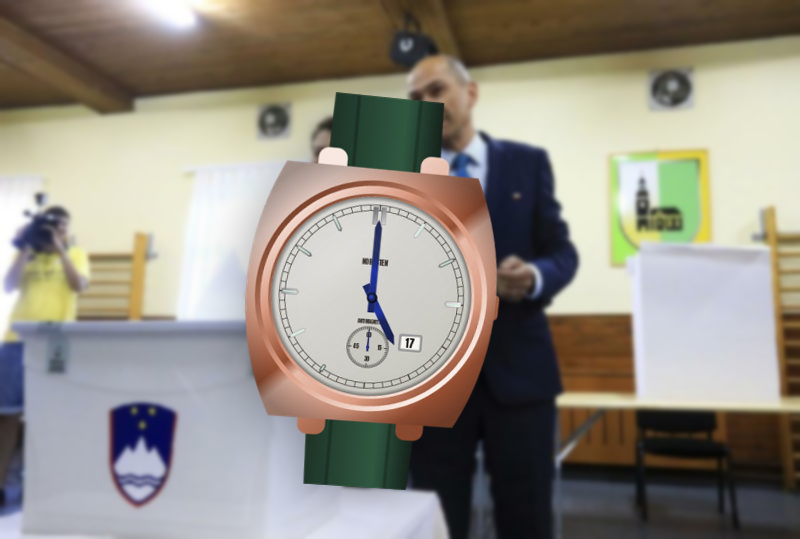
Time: {"hour": 5, "minute": 0}
